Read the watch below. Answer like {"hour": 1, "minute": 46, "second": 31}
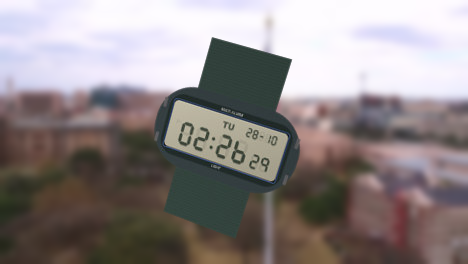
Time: {"hour": 2, "minute": 26, "second": 29}
